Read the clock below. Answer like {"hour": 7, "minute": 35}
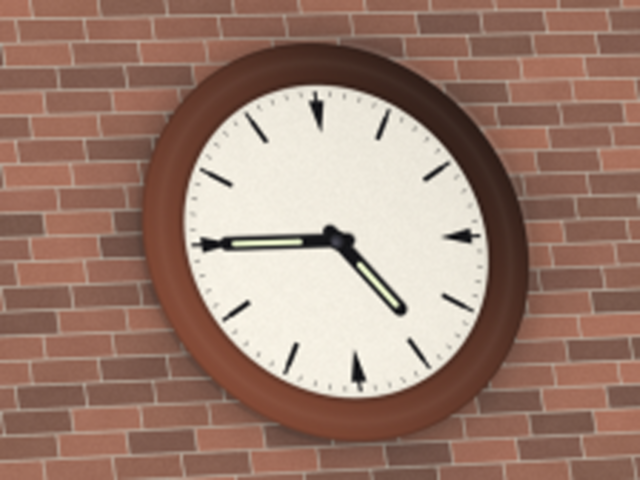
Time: {"hour": 4, "minute": 45}
